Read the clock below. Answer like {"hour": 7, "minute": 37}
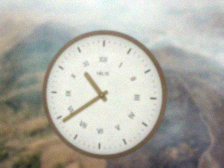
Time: {"hour": 10, "minute": 39}
